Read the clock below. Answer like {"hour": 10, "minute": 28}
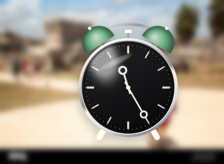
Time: {"hour": 11, "minute": 25}
